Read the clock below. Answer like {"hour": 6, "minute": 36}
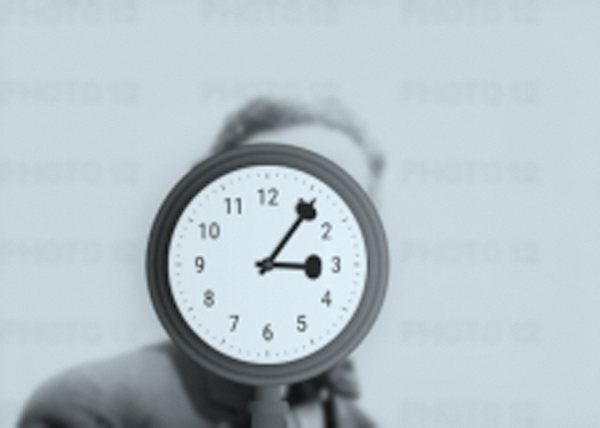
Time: {"hour": 3, "minute": 6}
